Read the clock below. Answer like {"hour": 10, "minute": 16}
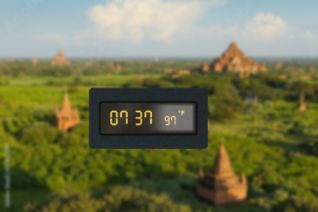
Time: {"hour": 7, "minute": 37}
